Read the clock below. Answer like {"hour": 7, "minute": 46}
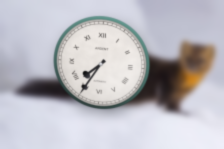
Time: {"hour": 7, "minute": 35}
